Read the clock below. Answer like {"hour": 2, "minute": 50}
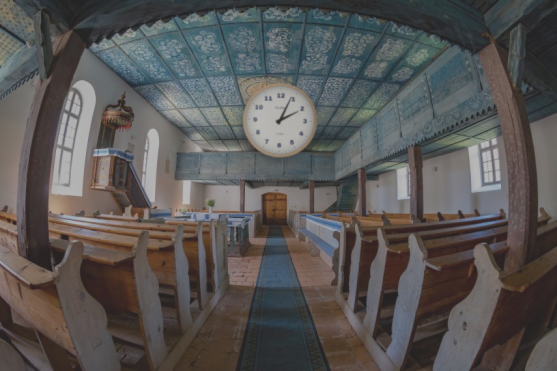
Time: {"hour": 2, "minute": 4}
